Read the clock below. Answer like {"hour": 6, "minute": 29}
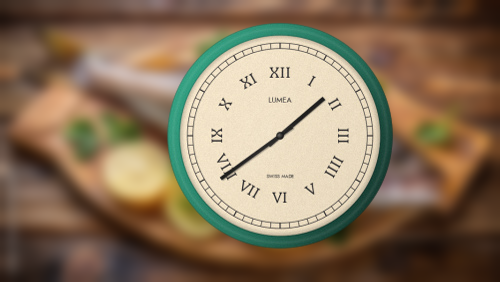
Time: {"hour": 1, "minute": 39}
